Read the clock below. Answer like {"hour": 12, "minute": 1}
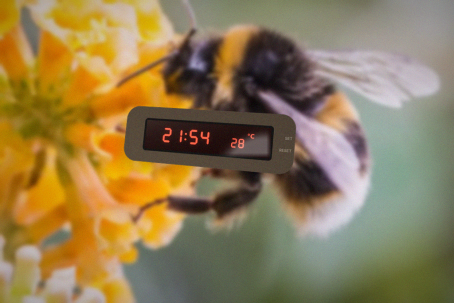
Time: {"hour": 21, "minute": 54}
